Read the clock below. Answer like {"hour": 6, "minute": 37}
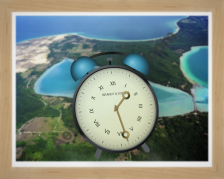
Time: {"hour": 1, "minute": 28}
